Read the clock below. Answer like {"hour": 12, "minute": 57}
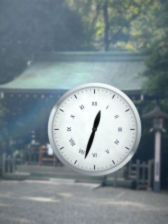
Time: {"hour": 12, "minute": 33}
